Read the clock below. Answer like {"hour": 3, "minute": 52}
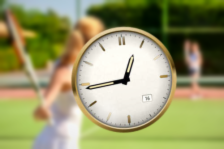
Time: {"hour": 12, "minute": 44}
